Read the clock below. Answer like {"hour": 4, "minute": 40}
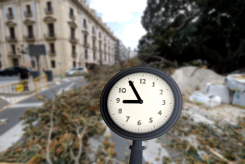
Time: {"hour": 8, "minute": 55}
